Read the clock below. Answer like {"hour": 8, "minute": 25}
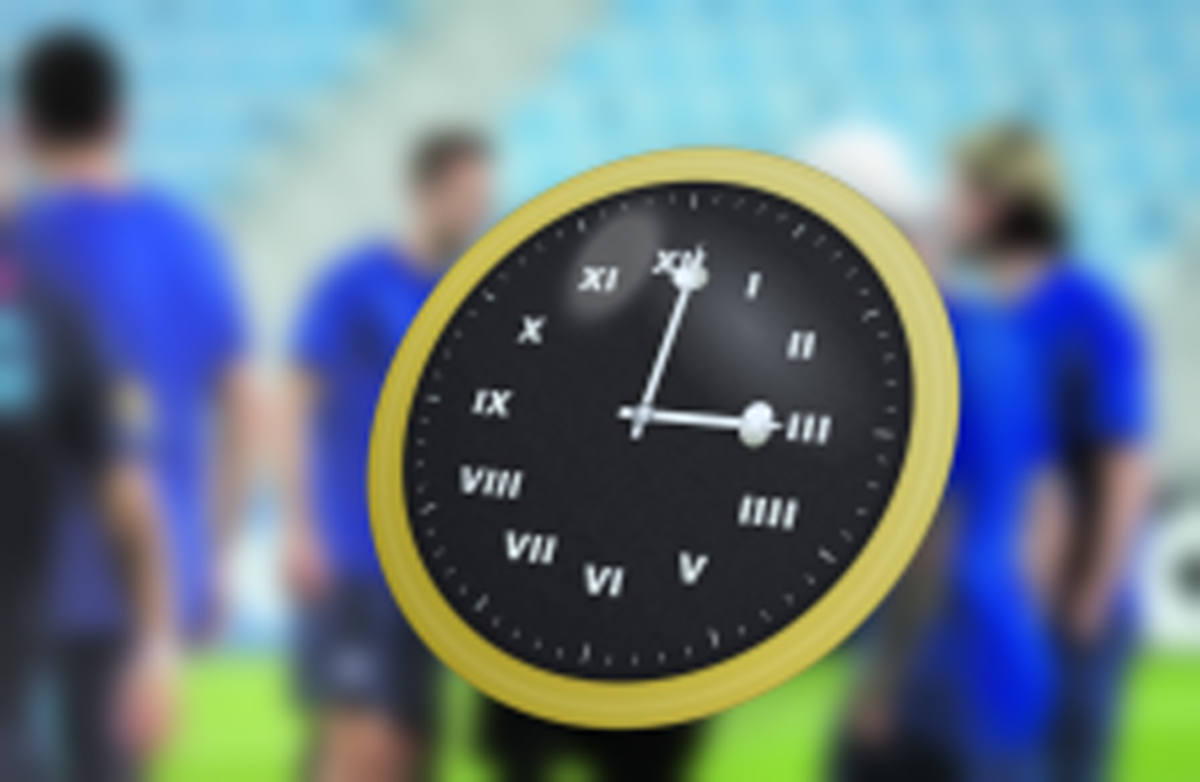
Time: {"hour": 3, "minute": 1}
